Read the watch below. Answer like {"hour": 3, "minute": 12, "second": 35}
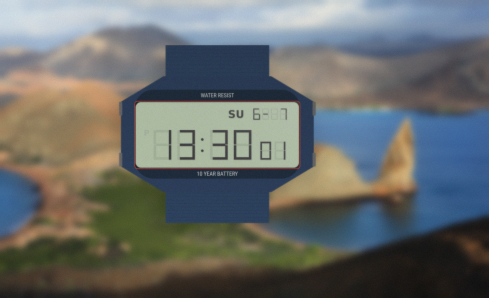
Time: {"hour": 13, "minute": 30, "second": 1}
